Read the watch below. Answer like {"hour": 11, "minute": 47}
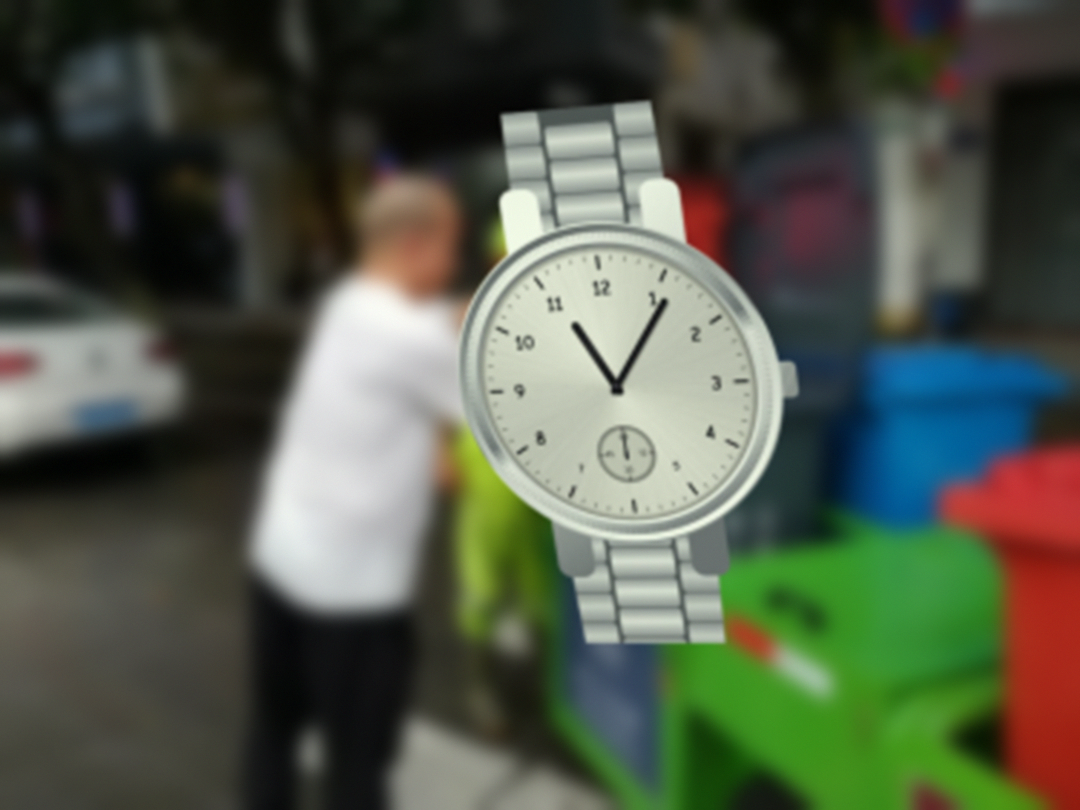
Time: {"hour": 11, "minute": 6}
